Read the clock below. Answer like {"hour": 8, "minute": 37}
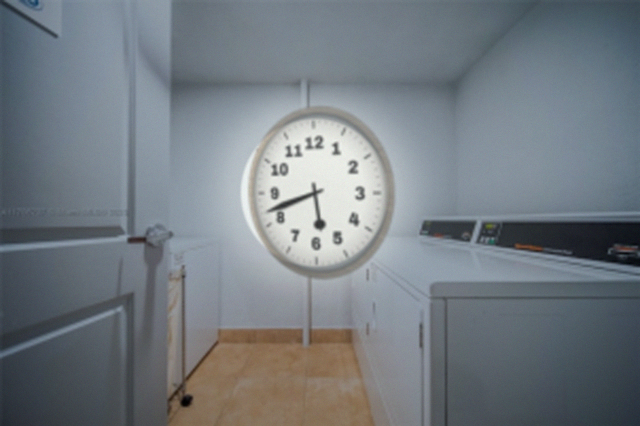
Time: {"hour": 5, "minute": 42}
